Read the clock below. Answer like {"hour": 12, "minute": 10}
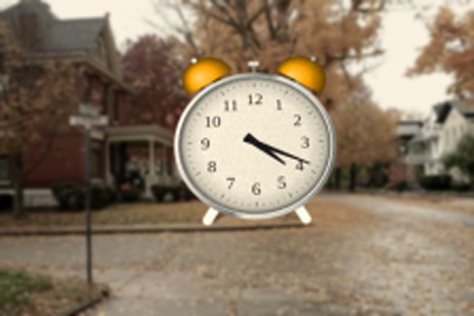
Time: {"hour": 4, "minute": 19}
